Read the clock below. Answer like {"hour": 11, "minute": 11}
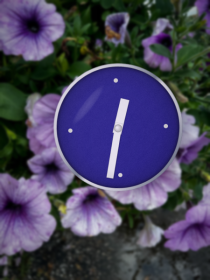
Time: {"hour": 12, "minute": 32}
